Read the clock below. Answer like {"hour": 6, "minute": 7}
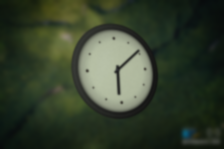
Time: {"hour": 6, "minute": 9}
